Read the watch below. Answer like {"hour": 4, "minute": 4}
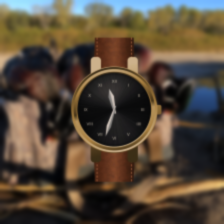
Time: {"hour": 11, "minute": 33}
